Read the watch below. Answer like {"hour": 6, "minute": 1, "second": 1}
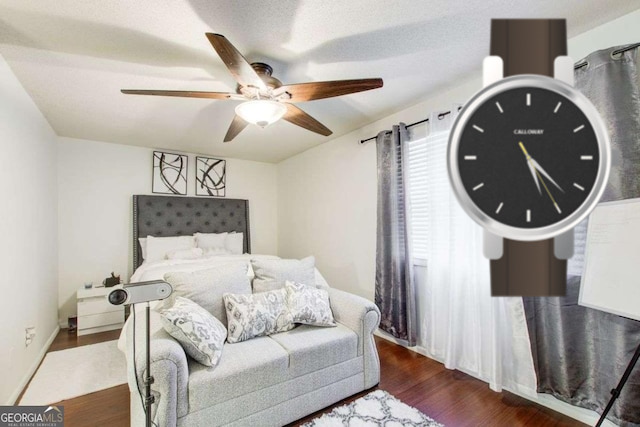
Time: {"hour": 5, "minute": 22, "second": 25}
